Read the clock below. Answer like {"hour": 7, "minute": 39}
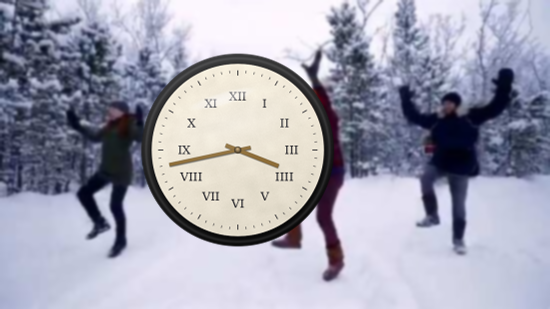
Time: {"hour": 3, "minute": 43}
